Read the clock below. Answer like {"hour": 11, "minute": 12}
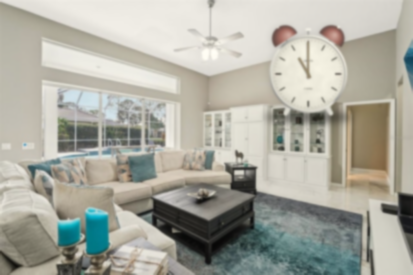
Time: {"hour": 11, "minute": 0}
